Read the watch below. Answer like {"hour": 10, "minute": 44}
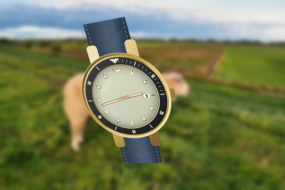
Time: {"hour": 2, "minute": 43}
